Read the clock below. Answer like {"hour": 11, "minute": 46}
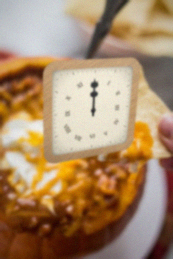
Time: {"hour": 12, "minute": 0}
